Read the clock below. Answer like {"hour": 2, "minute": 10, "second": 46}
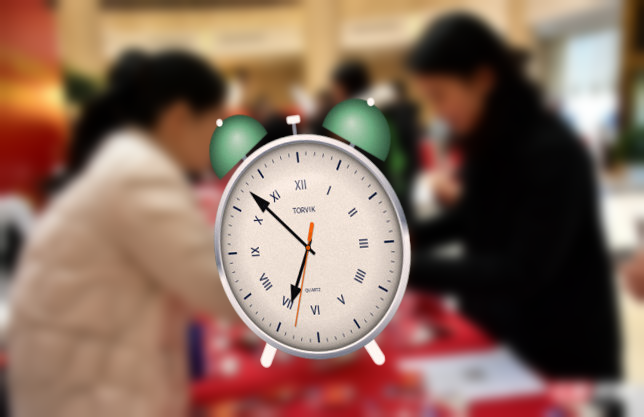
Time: {"hour": 6, "minute": 52, "second": 33}
